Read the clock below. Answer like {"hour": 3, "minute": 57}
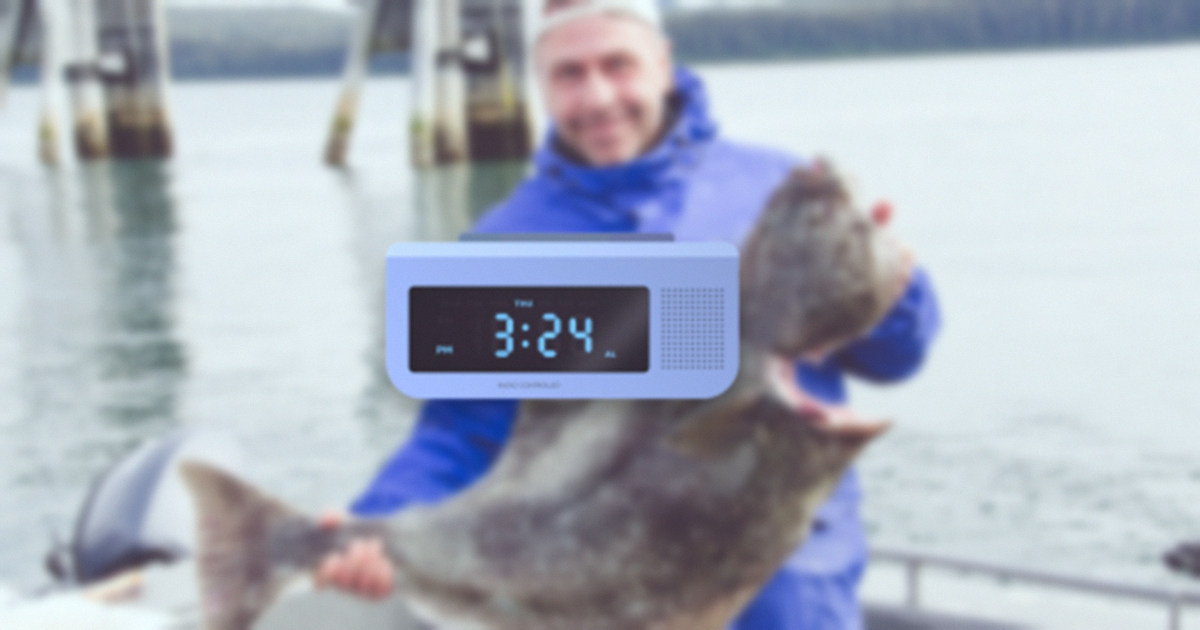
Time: {"hour": 3, "minute": 24}
